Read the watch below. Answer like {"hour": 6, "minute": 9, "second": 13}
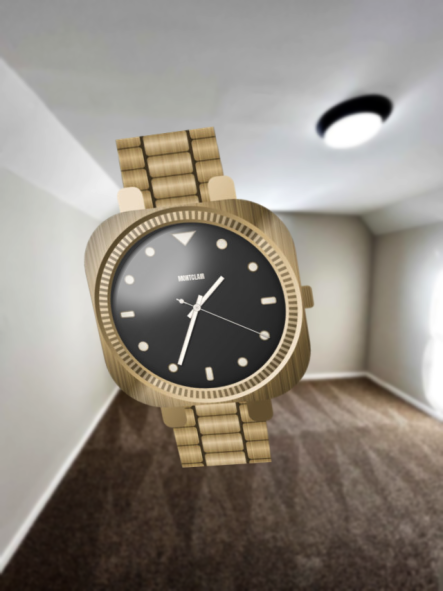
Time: {"hour": 1, "minute": 34, "second": 20}
